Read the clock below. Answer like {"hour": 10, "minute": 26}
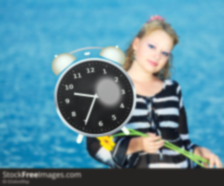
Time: {"hour": 9, "minute": 35}
